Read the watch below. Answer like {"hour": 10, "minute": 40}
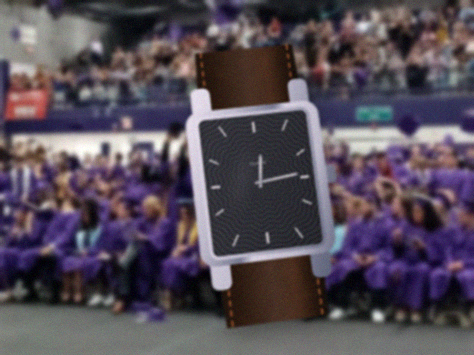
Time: {"hour": 12, "minute": 14}
